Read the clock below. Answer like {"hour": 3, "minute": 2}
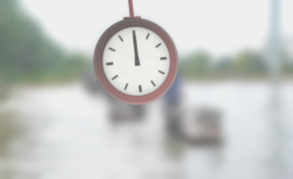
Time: {"hour": 12, "minute": 0}
